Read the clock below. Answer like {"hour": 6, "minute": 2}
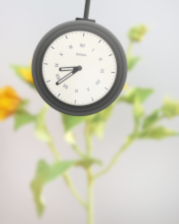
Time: {"hour": 8, "minute": 38}
